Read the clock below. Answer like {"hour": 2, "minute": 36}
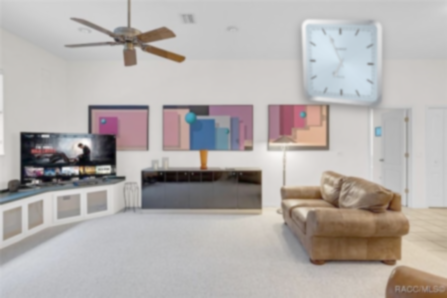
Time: {"hour": 6, "minute": 56}
